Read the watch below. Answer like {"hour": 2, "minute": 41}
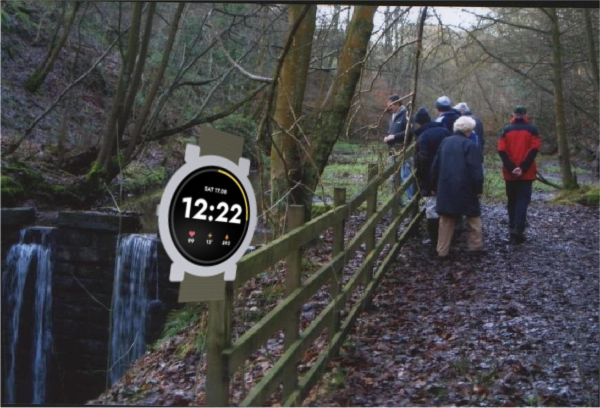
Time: {"hour": 12, "minute": 22}
